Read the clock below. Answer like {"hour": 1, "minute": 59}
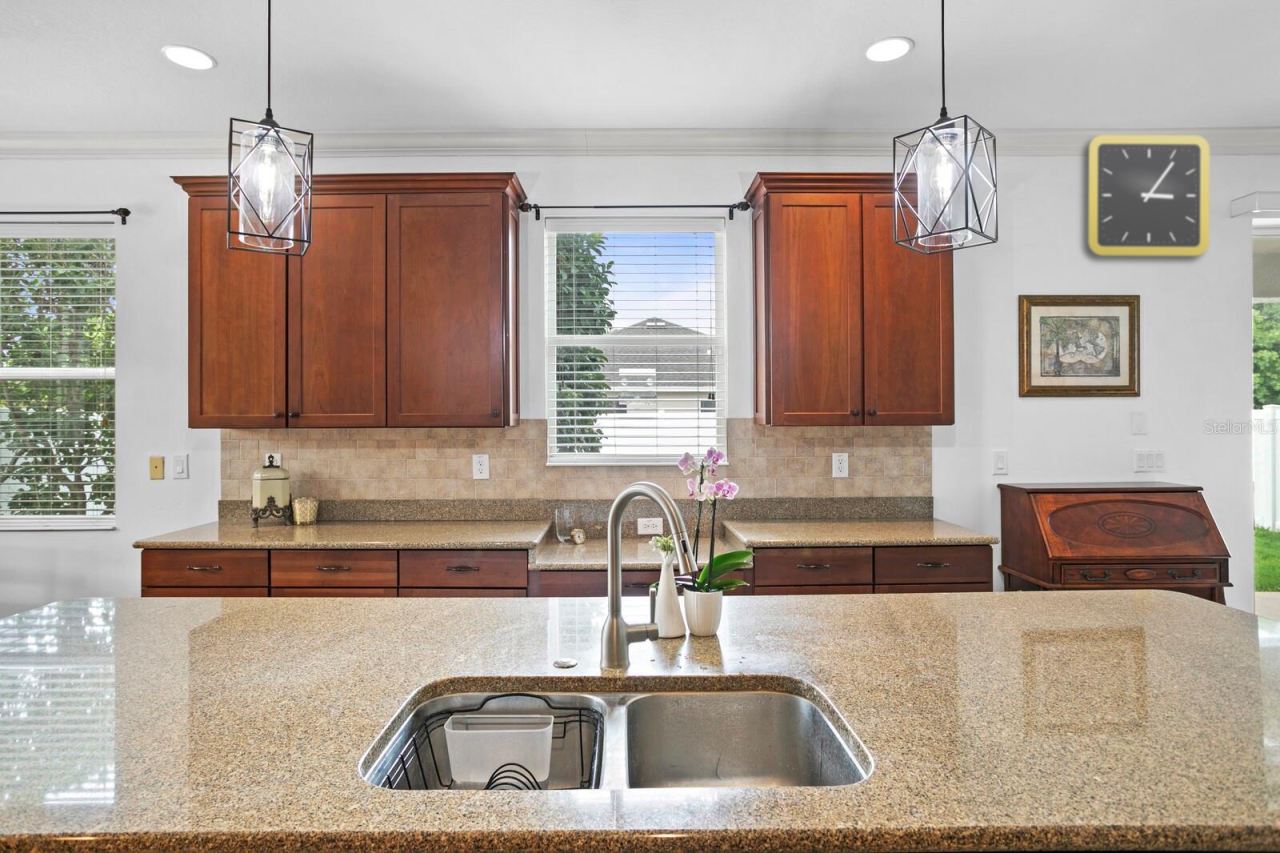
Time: {"hour": 3, "minute": 6}
